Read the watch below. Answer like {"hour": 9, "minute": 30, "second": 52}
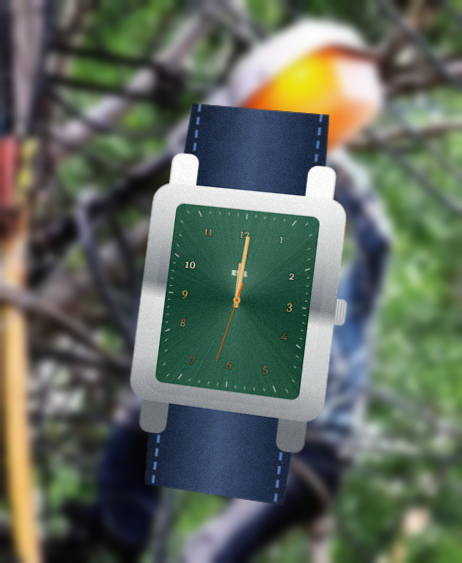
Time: {"hour": 12, "minute": 0, "second": 32}
